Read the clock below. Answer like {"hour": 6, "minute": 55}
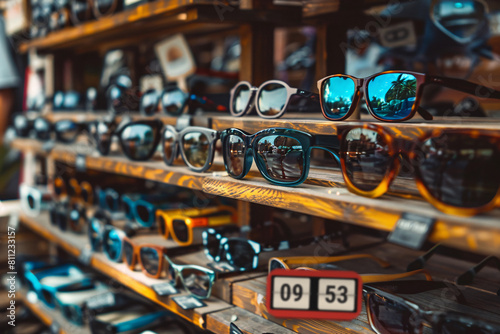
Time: {"hour": 9, "minute": 53}
